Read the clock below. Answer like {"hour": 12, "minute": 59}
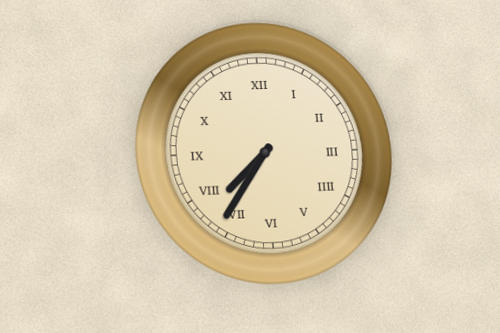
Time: {"hour": 7, "minute": 36}
